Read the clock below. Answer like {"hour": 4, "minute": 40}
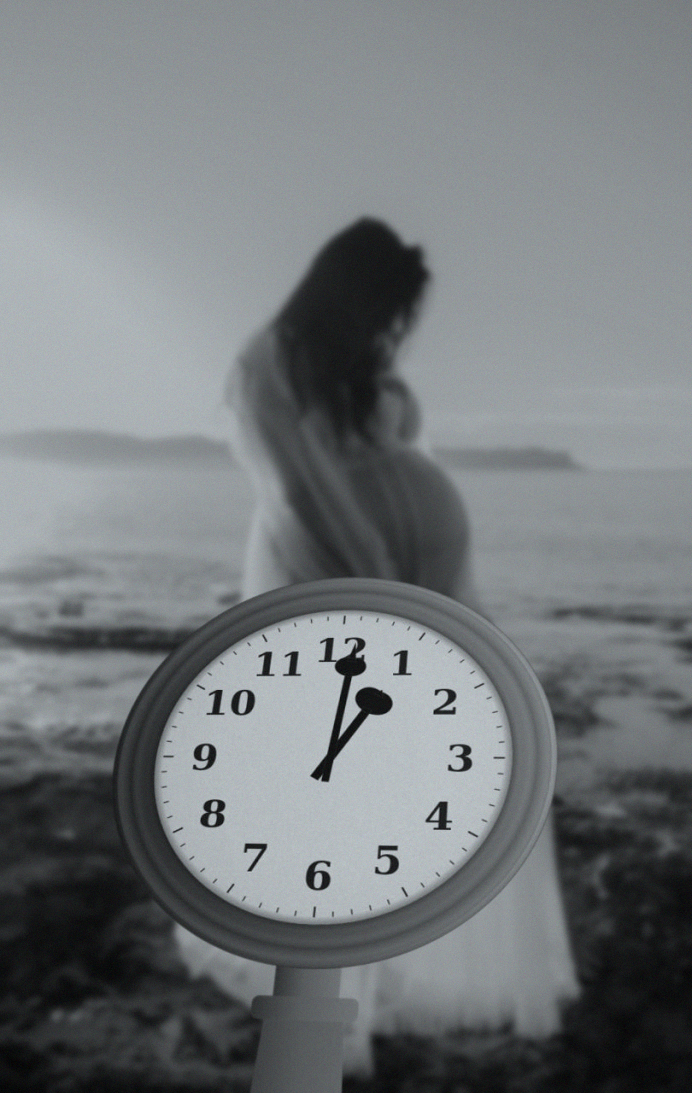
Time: {"hour": 1, "minute": 1}
